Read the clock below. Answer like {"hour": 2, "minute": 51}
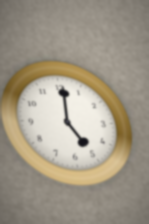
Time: {"hour": 5, "minute": 1}
